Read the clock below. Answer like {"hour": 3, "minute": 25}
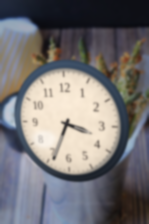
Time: {"hour": 3, "minute": 34}
